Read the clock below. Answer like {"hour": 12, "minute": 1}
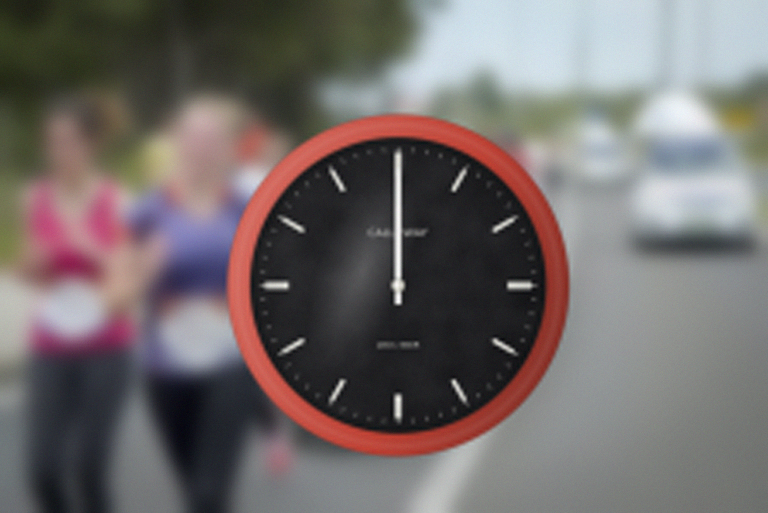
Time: {"hour": 12, "minute": 0}
